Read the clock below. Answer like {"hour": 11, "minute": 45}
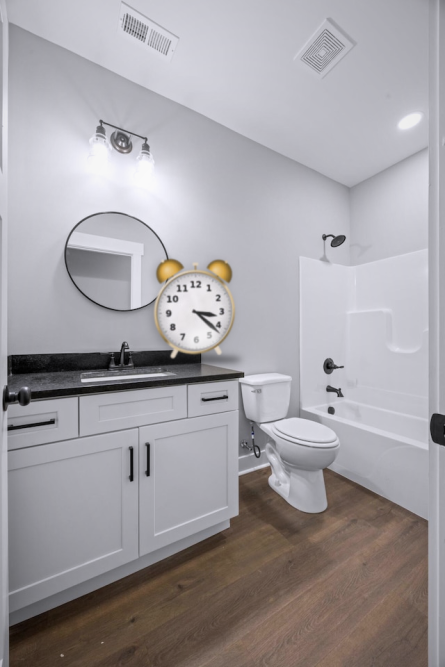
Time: {"hour": 3, "minute": 22}
